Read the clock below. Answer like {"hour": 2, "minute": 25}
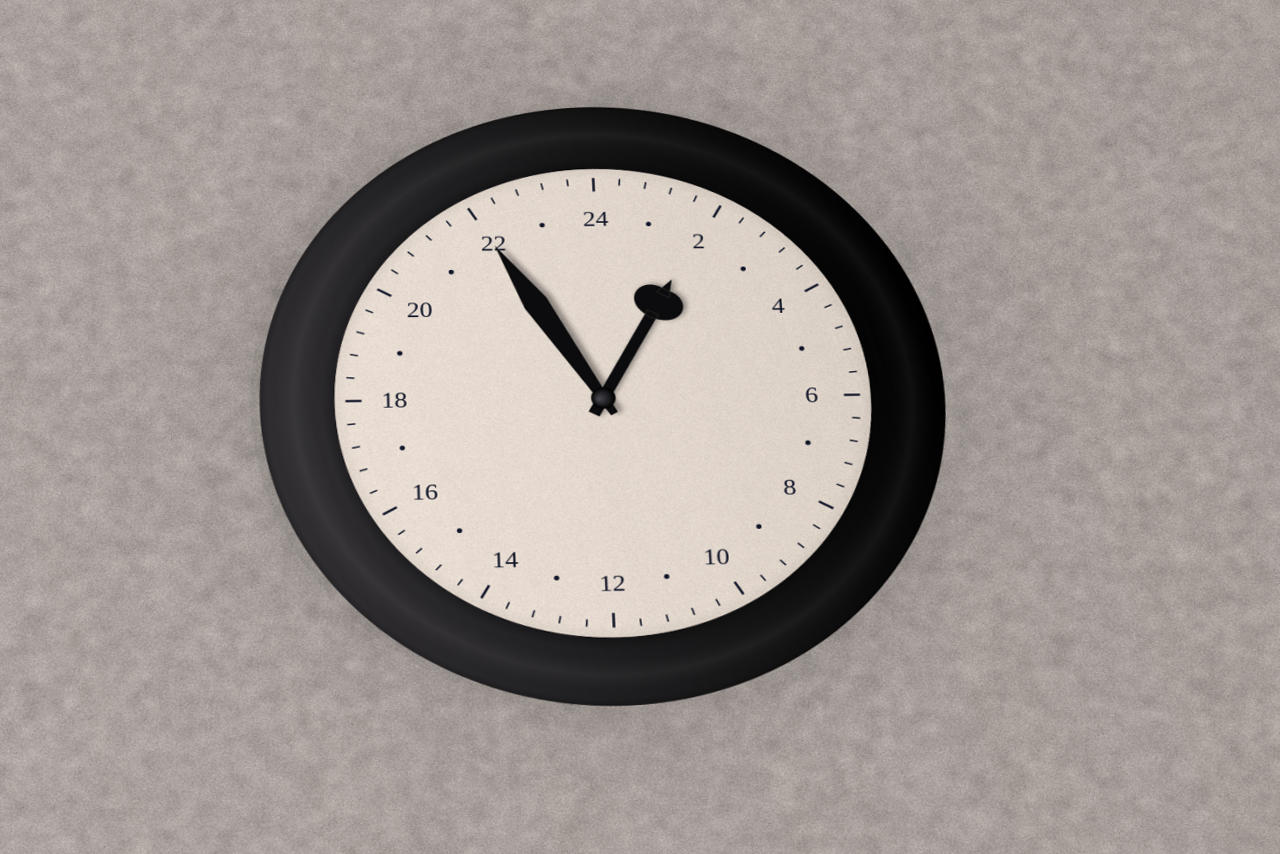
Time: {"hour": 1, "minute": 55}
